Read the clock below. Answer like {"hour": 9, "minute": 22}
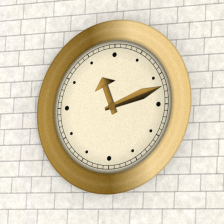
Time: {"hour": 11, "minute": 12}
